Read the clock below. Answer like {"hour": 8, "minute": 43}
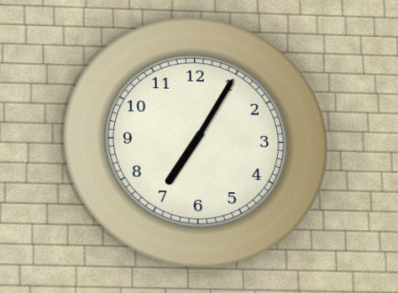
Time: {"hour": 7, "minute": 5}
